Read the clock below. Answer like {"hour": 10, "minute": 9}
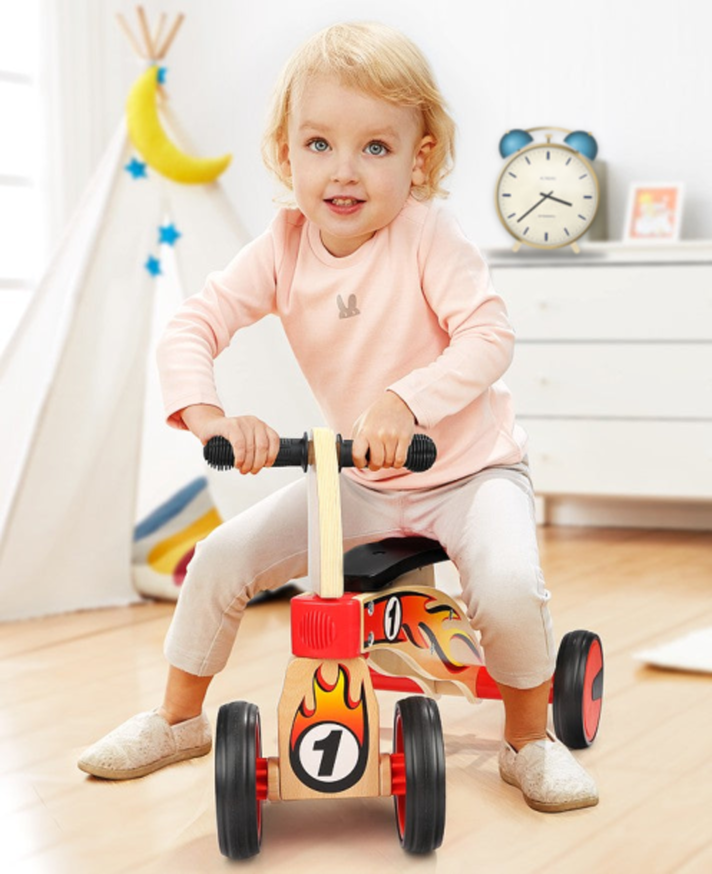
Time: {"hour": 3, "minute": 38}
